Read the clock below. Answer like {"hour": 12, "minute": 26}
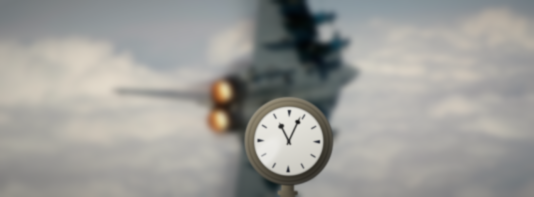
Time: {"hour": 11, "minute": 4}
